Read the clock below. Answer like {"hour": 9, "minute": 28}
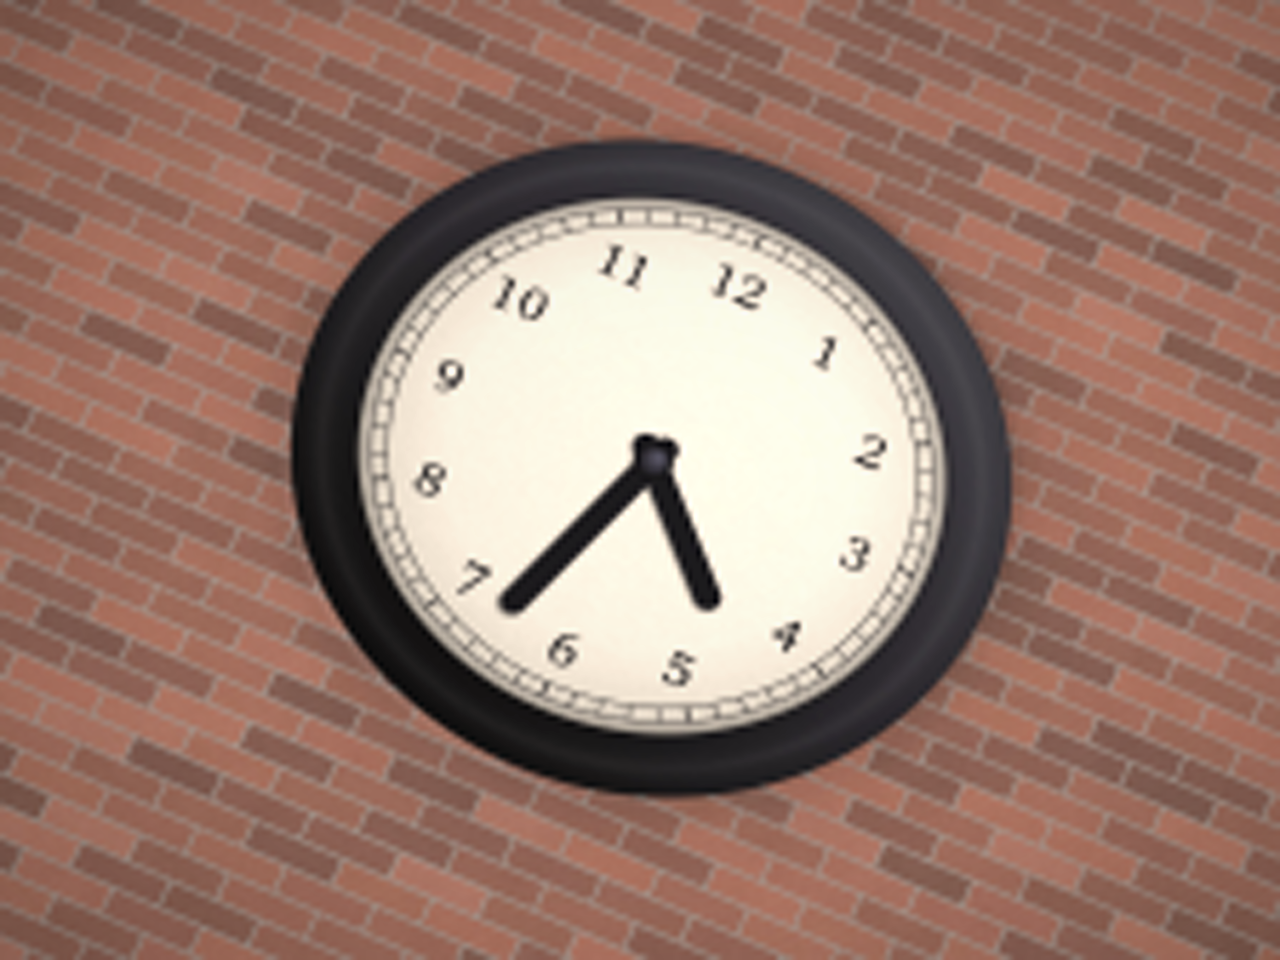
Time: {"hour": 4, "minute": 33}
